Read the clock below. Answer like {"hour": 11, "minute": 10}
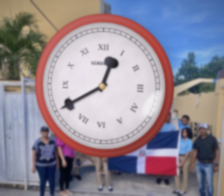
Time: {"hour": 12, "minute": 40}
